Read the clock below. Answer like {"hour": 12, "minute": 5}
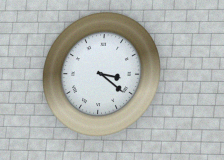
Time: {"hour": 3, "minute": 21}
